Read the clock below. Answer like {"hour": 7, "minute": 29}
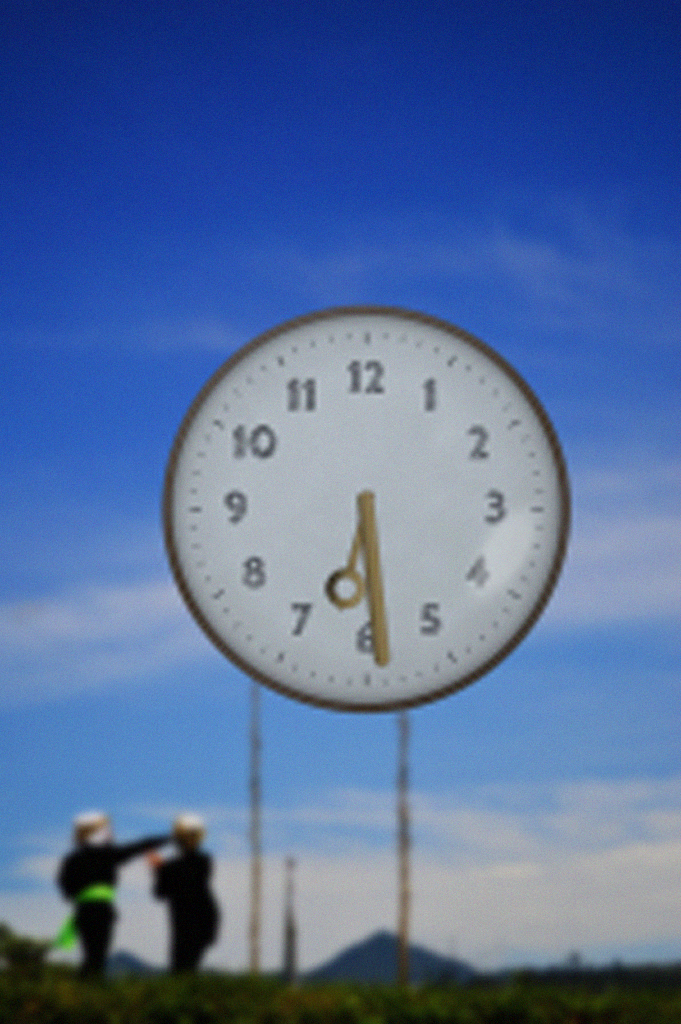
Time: {"hour": 6, "minute": 29}
